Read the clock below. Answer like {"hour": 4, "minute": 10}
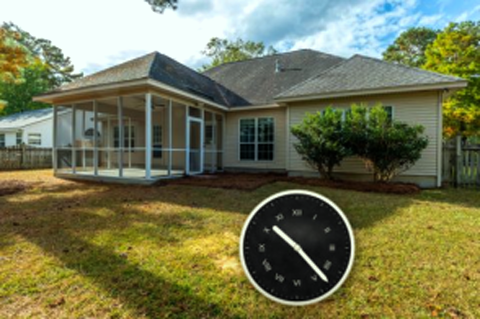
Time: {"hour": 10, "minute": 23}
